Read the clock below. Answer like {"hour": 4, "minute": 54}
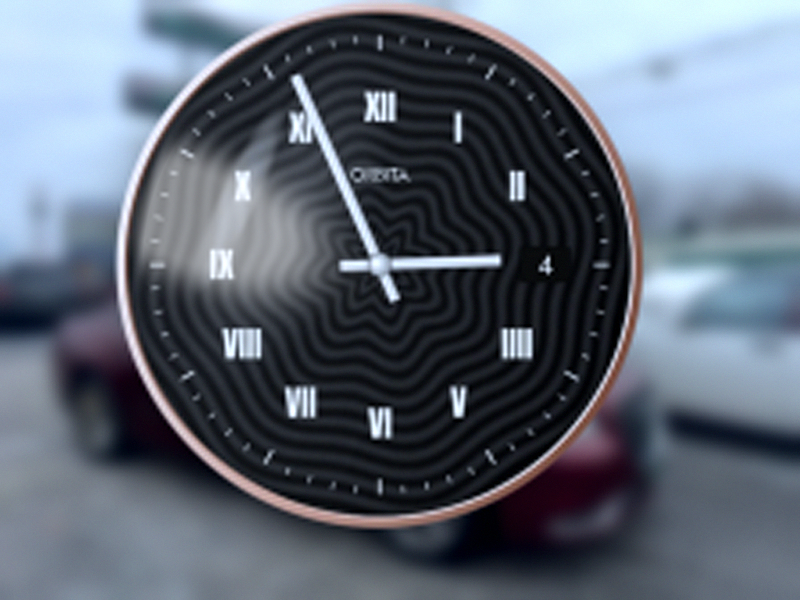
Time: {"hour": 2, "minute": 56}
